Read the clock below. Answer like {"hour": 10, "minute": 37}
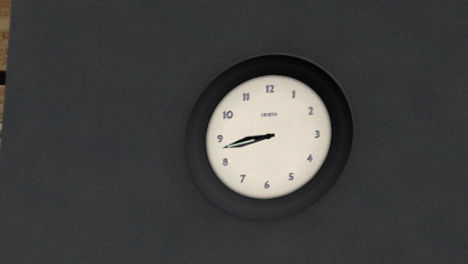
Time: {"hour": 8, "minute": 43}
